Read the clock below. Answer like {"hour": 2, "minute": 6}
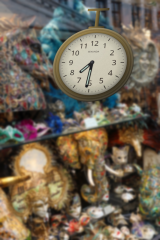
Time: {"hour": 7, "minute": 31}
